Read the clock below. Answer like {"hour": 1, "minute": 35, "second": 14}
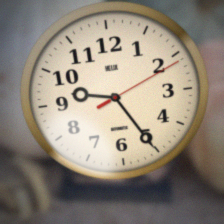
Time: {"hour": 9, "minute": 25, "second": 11}
